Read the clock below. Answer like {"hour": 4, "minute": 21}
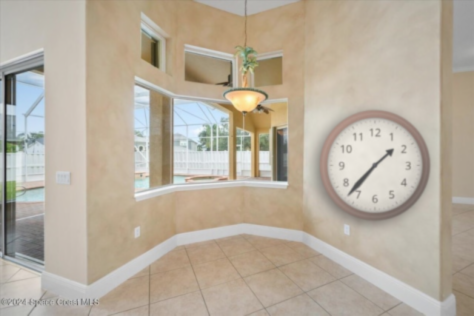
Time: {"hour": 1, "minute": 37}
